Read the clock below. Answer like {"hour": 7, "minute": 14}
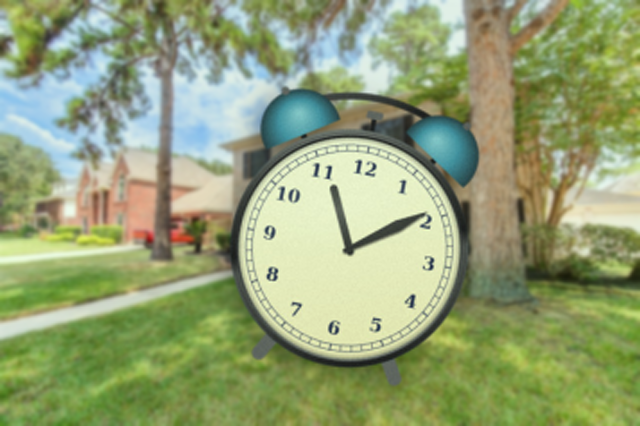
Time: {"hour": 11, "minute": 9}
